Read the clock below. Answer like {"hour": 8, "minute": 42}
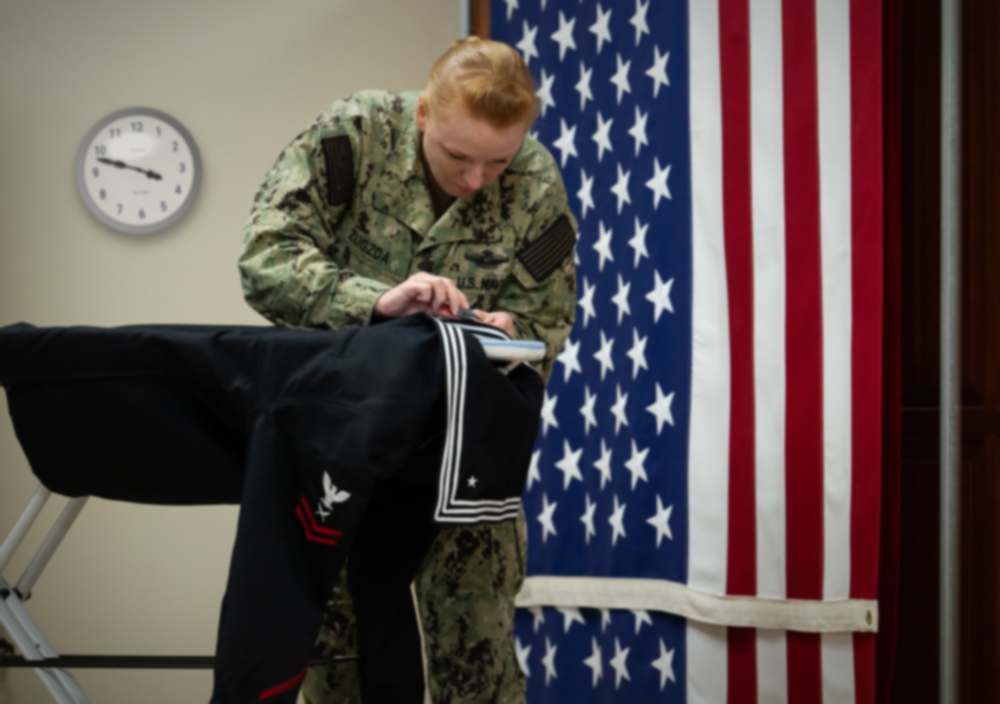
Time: {"hour": 3, "minute": 48}
